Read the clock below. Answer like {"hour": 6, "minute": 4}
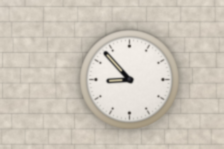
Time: {"hour": 8, "minute": 53}
